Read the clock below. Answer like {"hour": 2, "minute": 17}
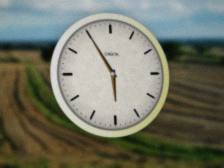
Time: {"hour": 5, "minute": 55}
